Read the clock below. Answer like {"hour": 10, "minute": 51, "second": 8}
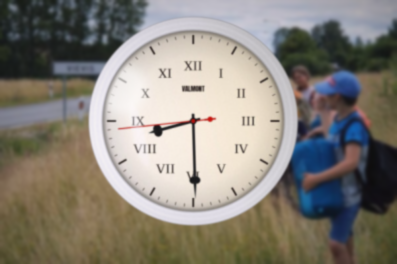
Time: {"hour": 8, "minute": 29, "second": 44}
